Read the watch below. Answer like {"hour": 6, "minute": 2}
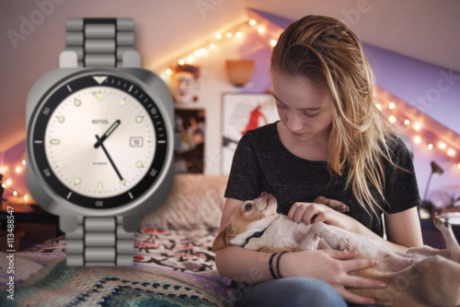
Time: {"hour": 1, "minute": 25}
